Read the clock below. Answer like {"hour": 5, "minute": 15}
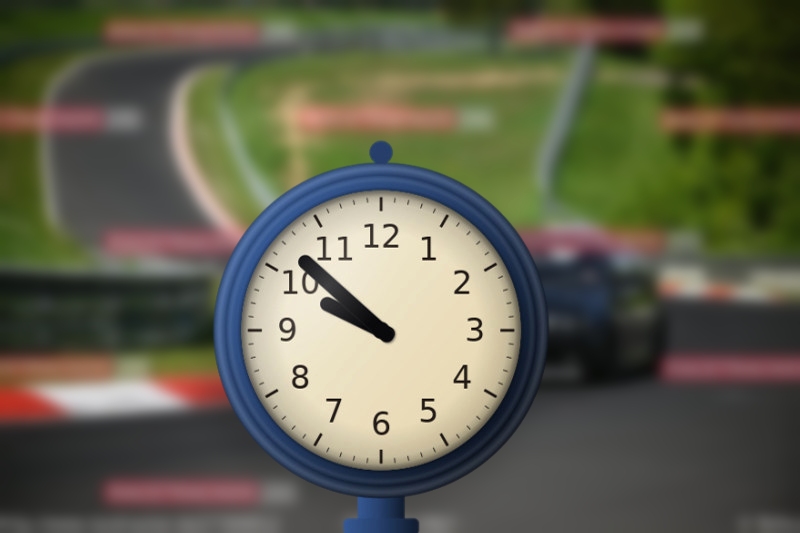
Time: {"hour": 9, "minute": 52}
